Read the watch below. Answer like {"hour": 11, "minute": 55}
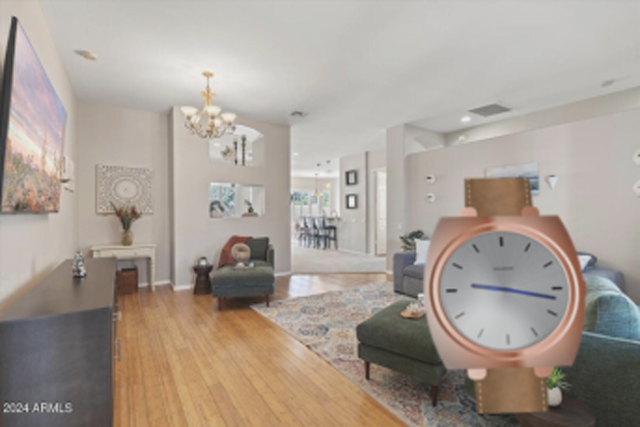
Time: {"hour": 9, "minute": 17}
